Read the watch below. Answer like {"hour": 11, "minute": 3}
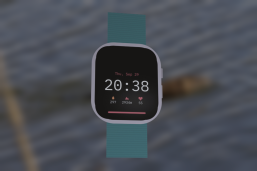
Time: {"hour": 20, "minute": 38}
